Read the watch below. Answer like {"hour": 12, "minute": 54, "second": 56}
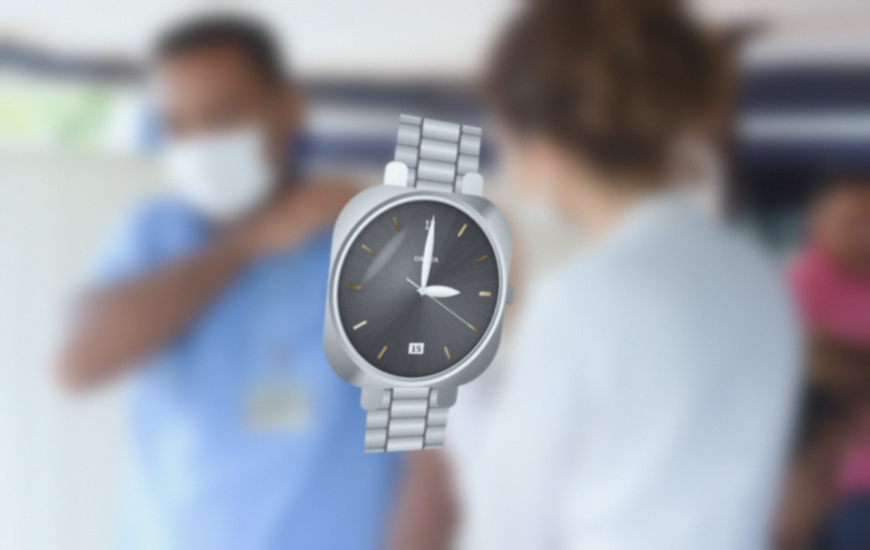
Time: {"hour": 3, "minute": 0, "second": 20}
